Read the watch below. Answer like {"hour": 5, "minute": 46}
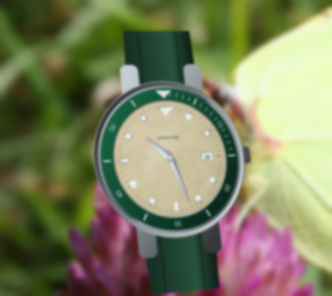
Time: {"hour": 10, "minute": 27}
